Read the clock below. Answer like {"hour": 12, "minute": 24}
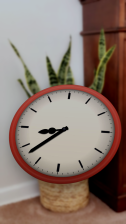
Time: {"hour": 8, "minute": 38}
